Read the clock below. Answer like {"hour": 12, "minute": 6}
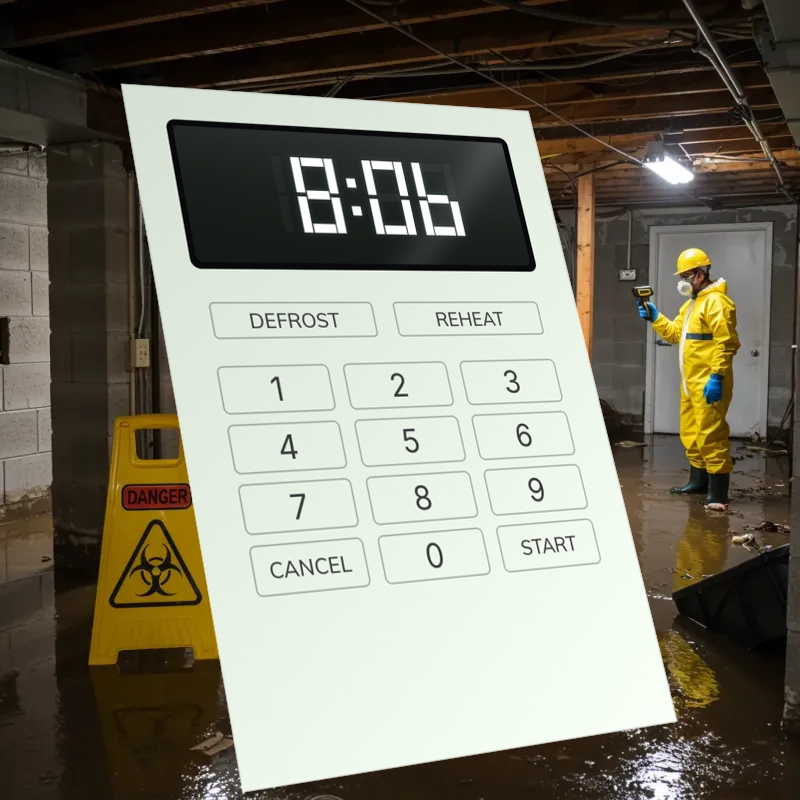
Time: {"hour": 8, "minute": 6}
